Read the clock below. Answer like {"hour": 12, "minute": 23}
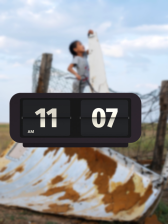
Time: {"hour": 11, "minute": 7}
